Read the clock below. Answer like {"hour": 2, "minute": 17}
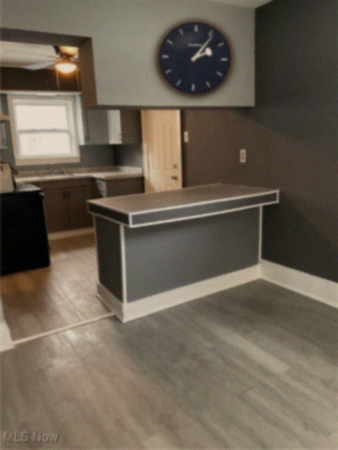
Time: {"hour": 2, "minute": 6}
